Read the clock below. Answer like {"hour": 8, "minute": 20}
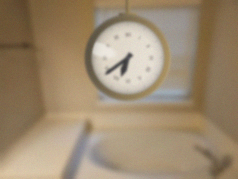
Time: {"hour": 6, "minute": 39}
